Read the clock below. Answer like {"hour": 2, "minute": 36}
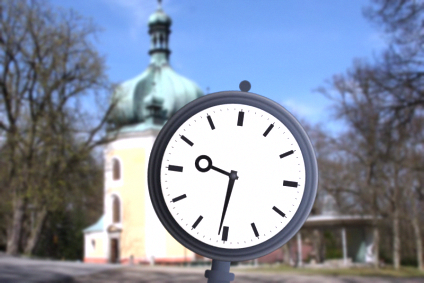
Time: {"hour": 9, "minute": 31}
